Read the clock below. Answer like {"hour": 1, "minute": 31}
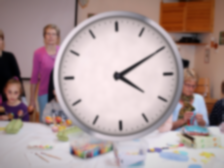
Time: {"hour": 4, "minute": 10}
